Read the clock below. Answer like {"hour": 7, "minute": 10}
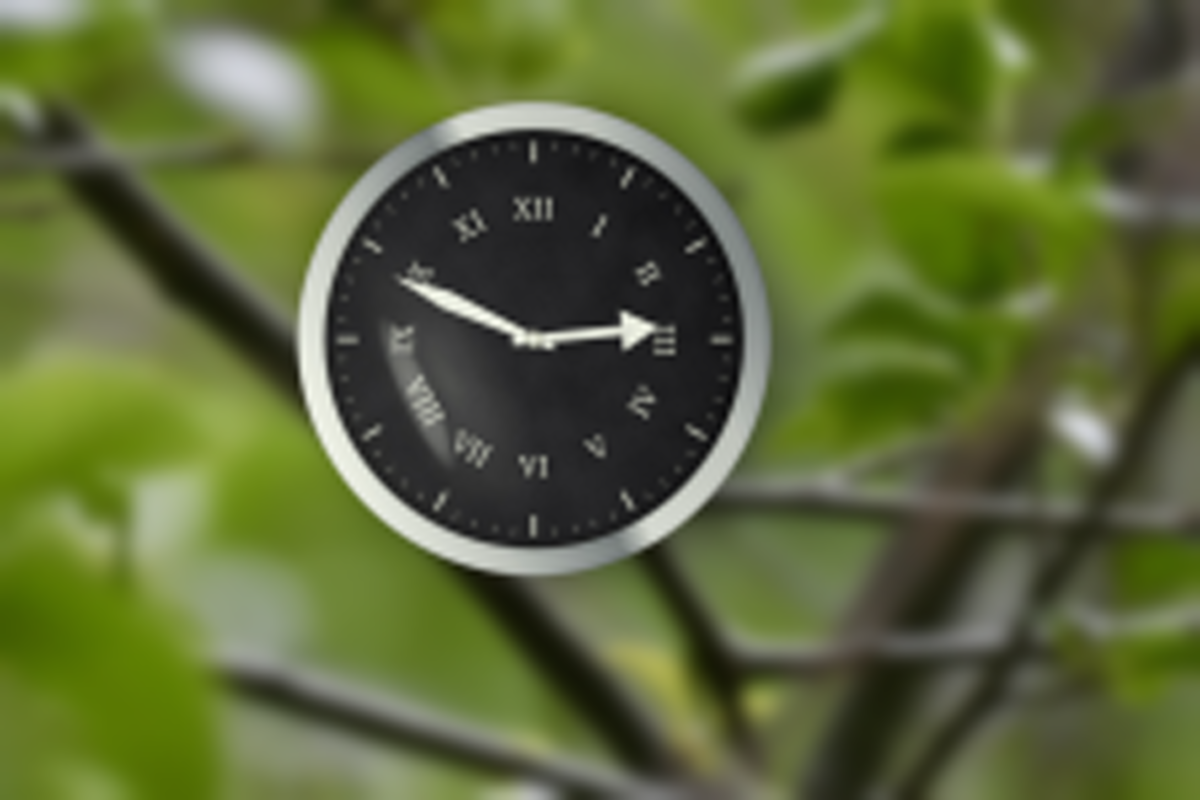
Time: {"hour": 2, "minute": 49}
